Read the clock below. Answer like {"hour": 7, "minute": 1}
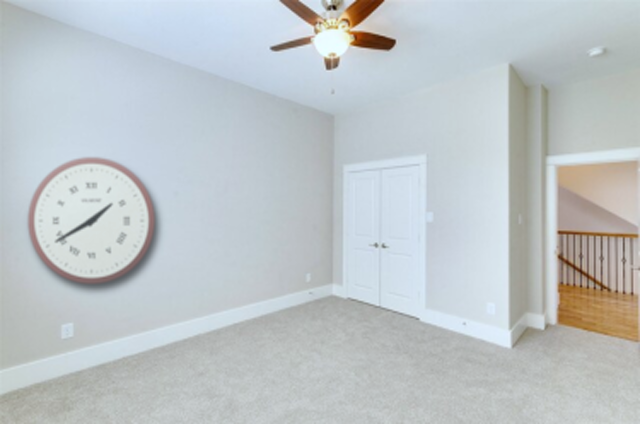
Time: {"hour": 1, "minute": 40}
